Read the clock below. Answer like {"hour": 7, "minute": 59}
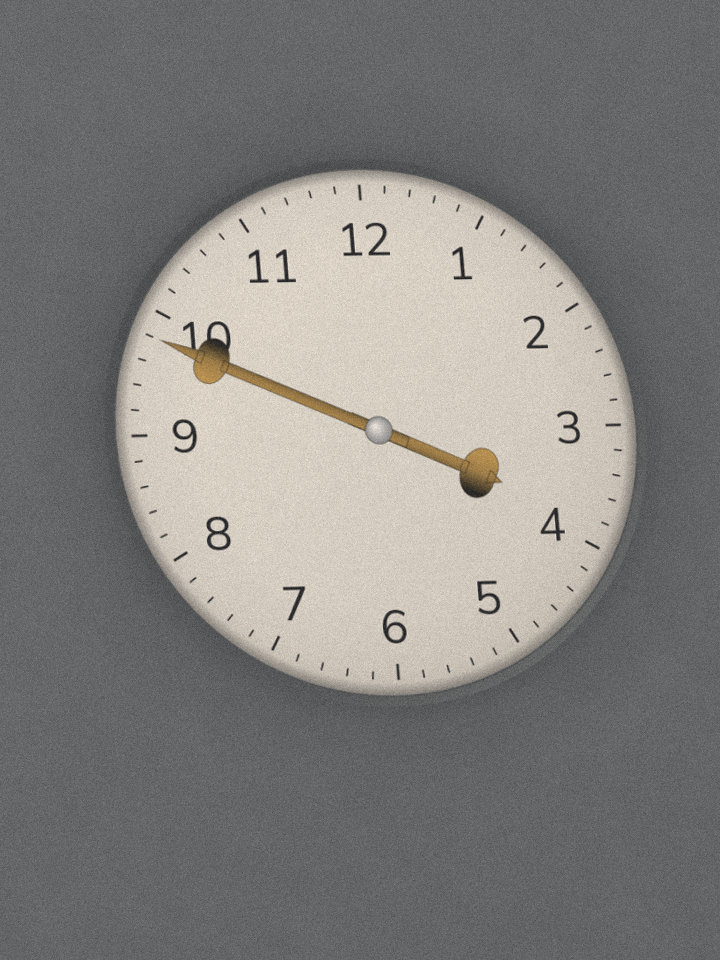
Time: {"hour": 3, "minute": 49}
